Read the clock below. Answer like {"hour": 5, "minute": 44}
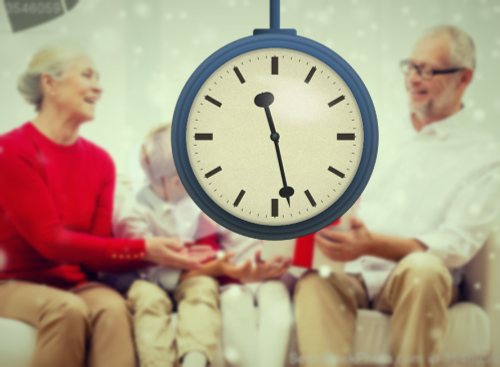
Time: {"hour": 11, "minute": 28}
